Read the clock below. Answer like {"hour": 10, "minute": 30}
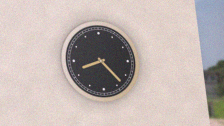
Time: {"hour": 8, "minute": 23}
